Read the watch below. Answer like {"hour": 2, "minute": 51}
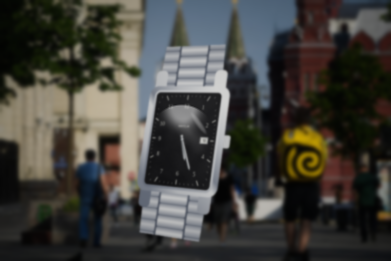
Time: {"hour": 5, "minute": 26}
